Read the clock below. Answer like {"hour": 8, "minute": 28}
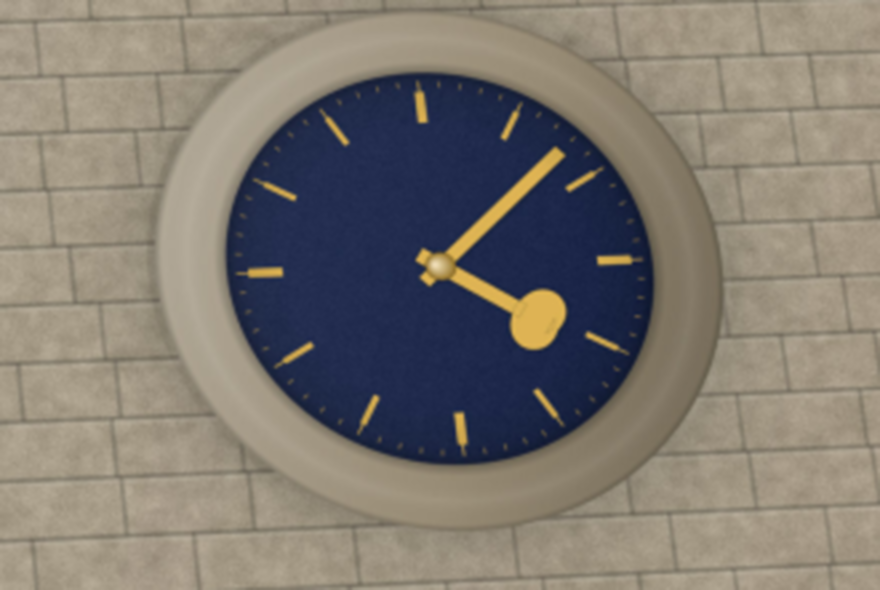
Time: {"hour": 4, "minute": 8}
